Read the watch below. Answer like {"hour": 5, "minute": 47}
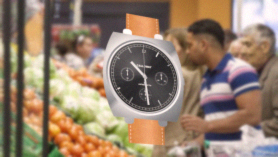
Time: {"hour": 10, "minute": 29}
